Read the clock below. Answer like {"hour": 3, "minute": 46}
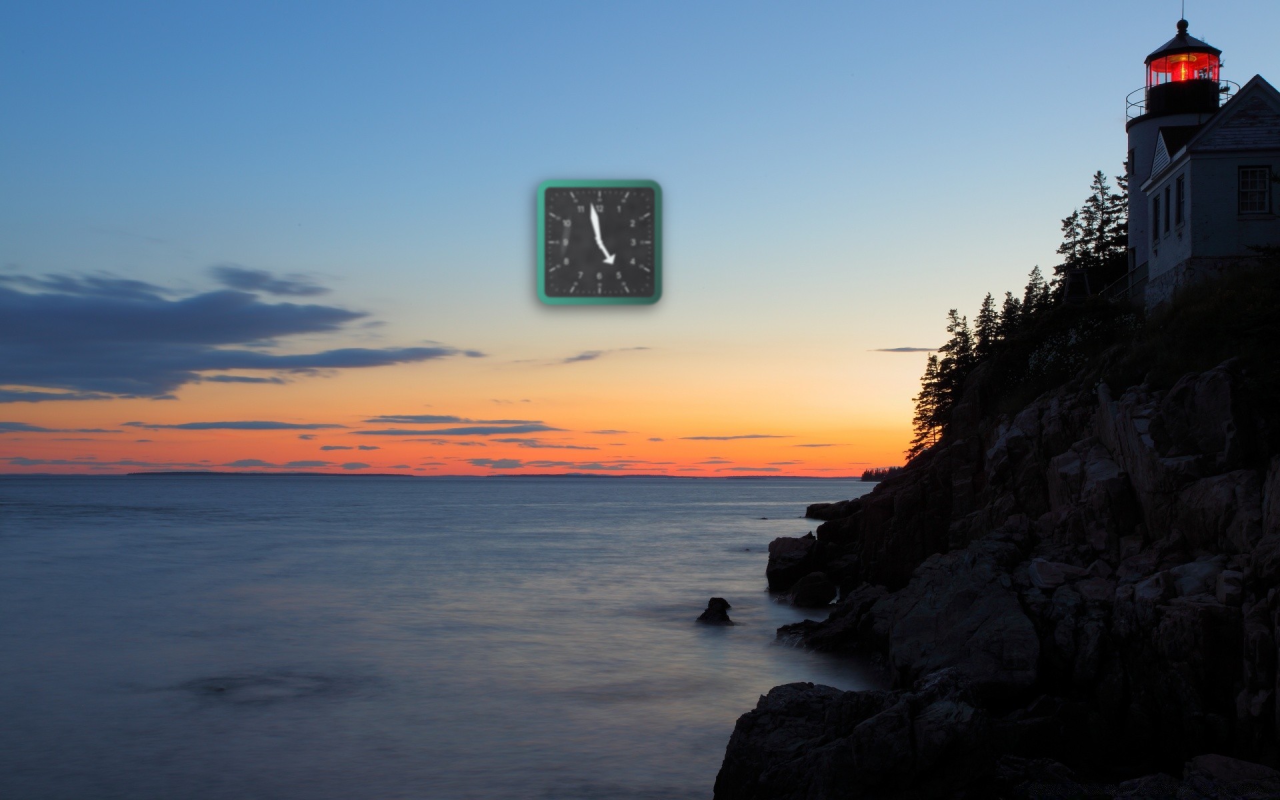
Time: {"hour": 4, "minute": 58}
